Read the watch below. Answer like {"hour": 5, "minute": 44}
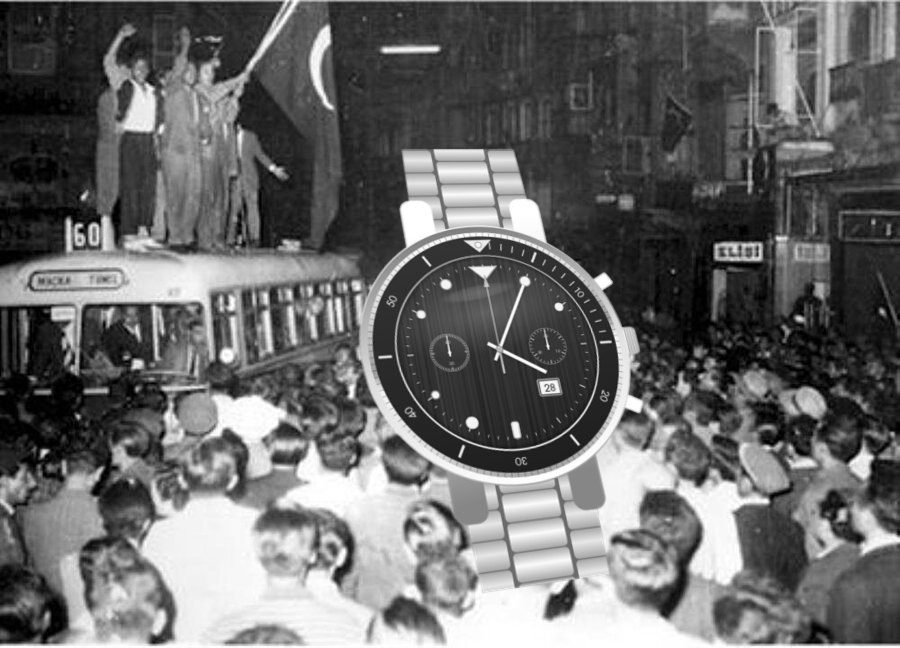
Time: {"hour": 4, "minute": 5}
